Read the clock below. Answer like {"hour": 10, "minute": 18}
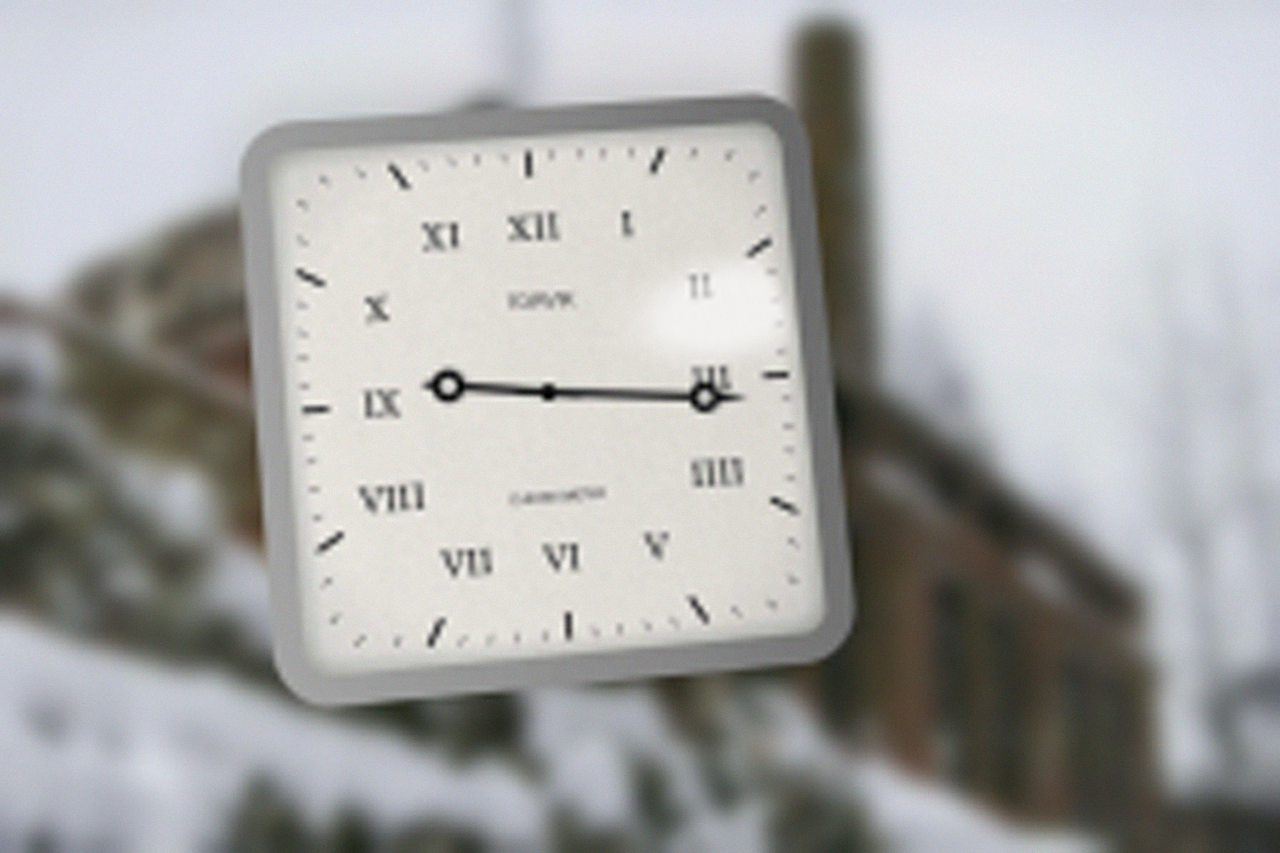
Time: {"hour": 9, "minute": 16}
